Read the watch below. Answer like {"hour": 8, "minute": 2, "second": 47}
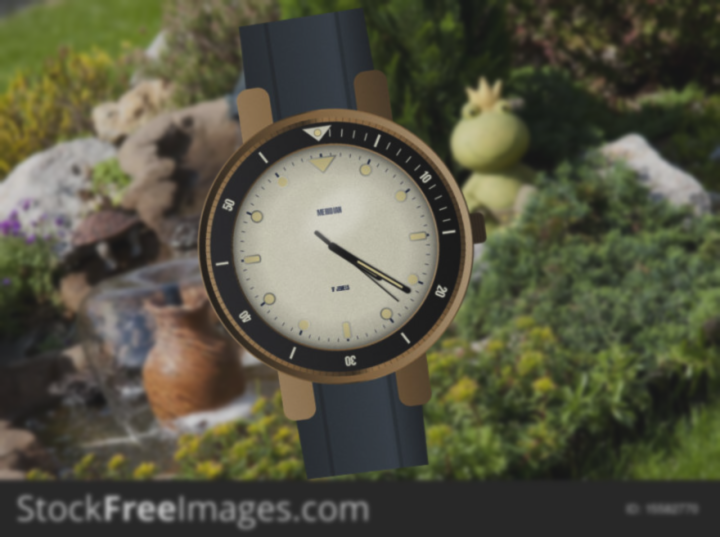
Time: {"hour": 4, "minute": 21, "second": 23}
